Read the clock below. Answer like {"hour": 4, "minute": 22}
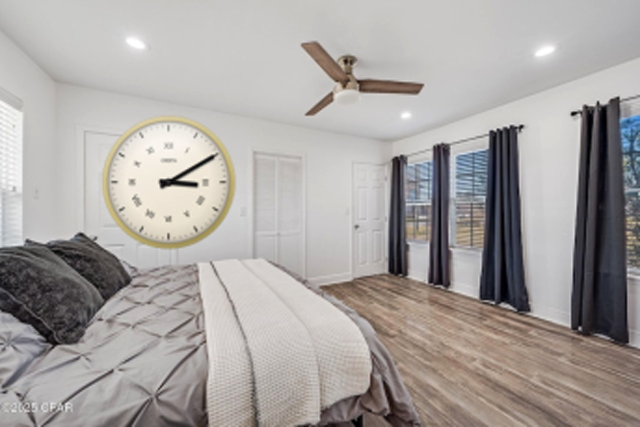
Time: {"hour": 3, "minute": 10}
